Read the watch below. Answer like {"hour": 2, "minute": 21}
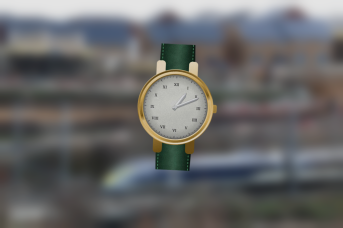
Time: {"hour": 1, "minute": 11}
